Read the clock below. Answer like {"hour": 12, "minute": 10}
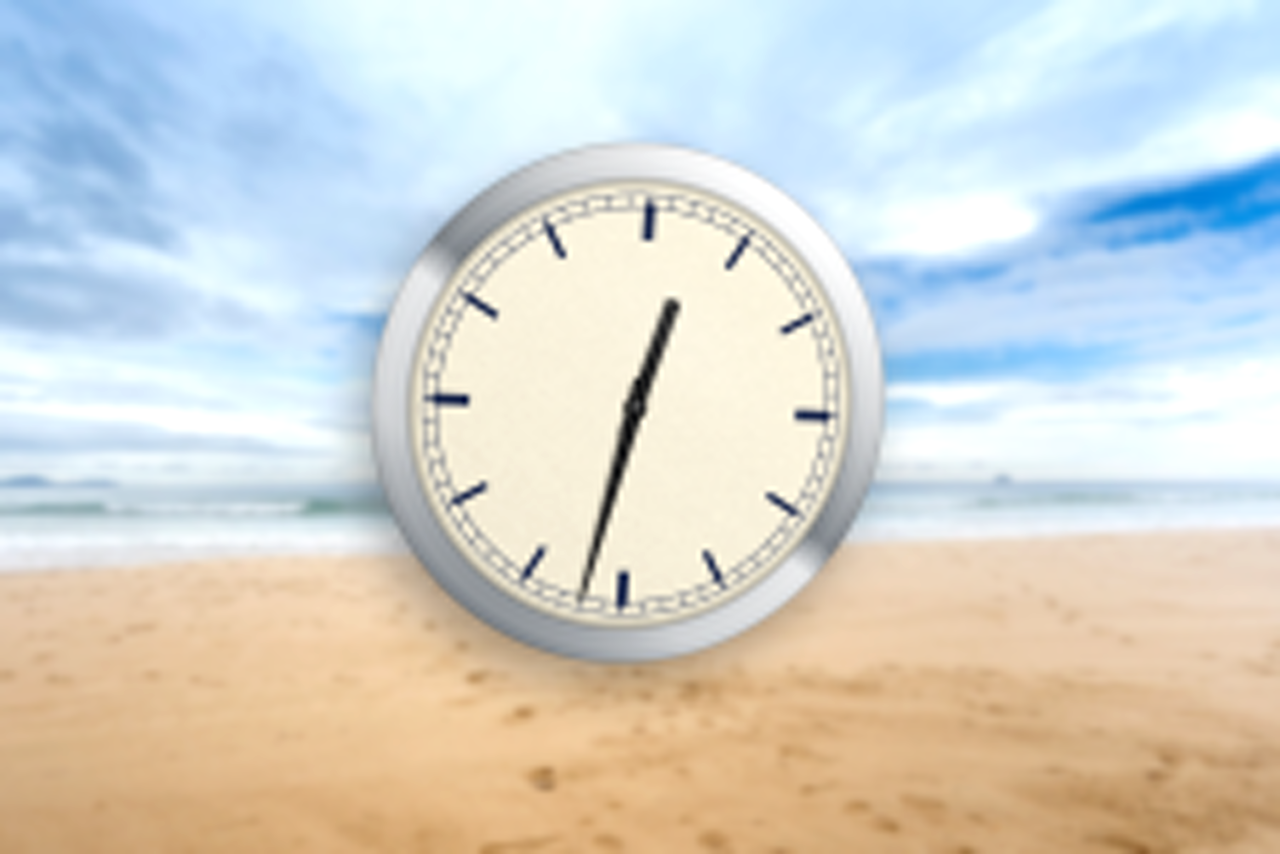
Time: {"hour": 12, "minute": 32}
